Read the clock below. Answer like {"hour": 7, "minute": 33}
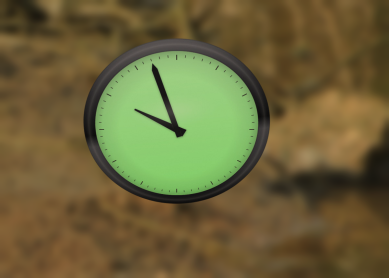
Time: {"hour": 9, "minute": 57}
